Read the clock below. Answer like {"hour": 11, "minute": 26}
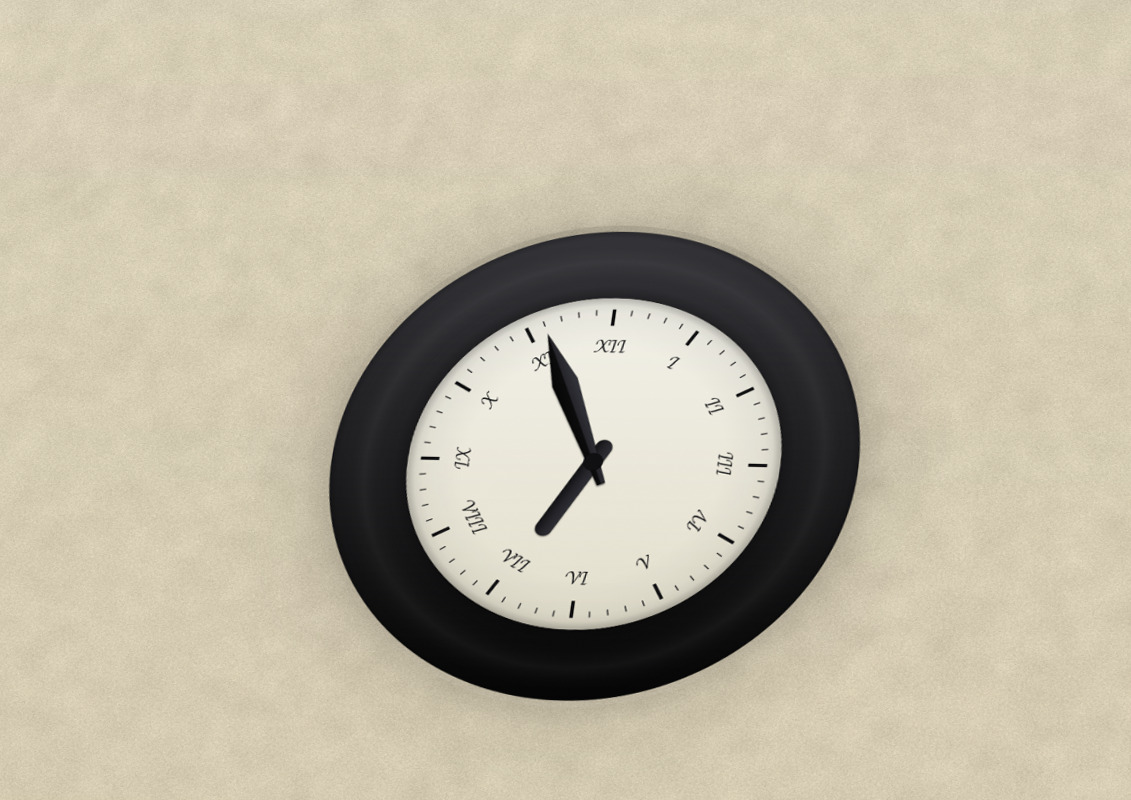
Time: {"hour": 6, "minute": 56}
